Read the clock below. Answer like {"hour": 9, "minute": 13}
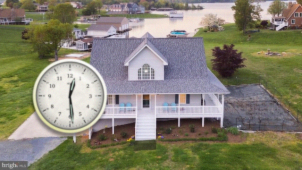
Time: {"hour": 12, "minute": 29}
